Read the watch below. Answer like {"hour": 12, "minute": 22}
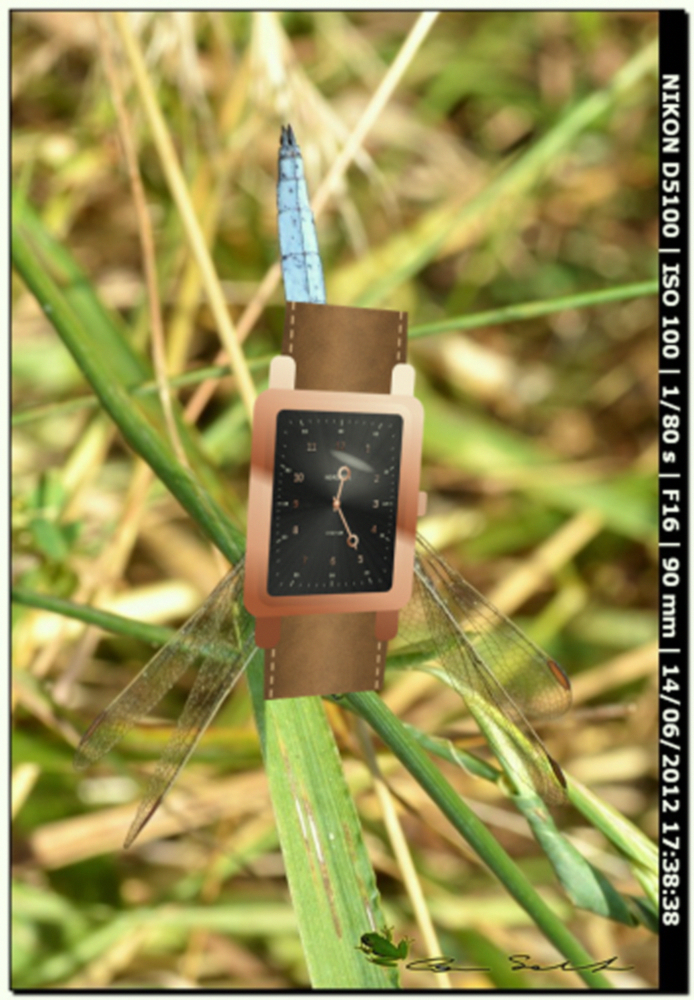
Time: {"hour": 12, "minute": 25}
